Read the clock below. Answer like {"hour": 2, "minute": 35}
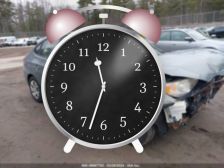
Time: {"hour": 11, "minute": 33}
